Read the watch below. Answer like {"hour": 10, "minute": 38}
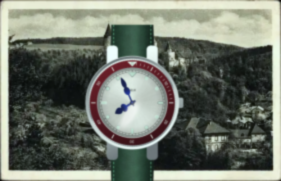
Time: {"hour": 7, "minute": 56}
